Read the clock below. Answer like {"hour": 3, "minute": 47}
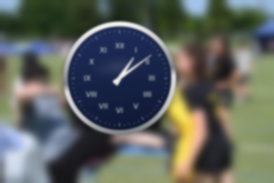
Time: {"hour": 1, "minute": 9}
